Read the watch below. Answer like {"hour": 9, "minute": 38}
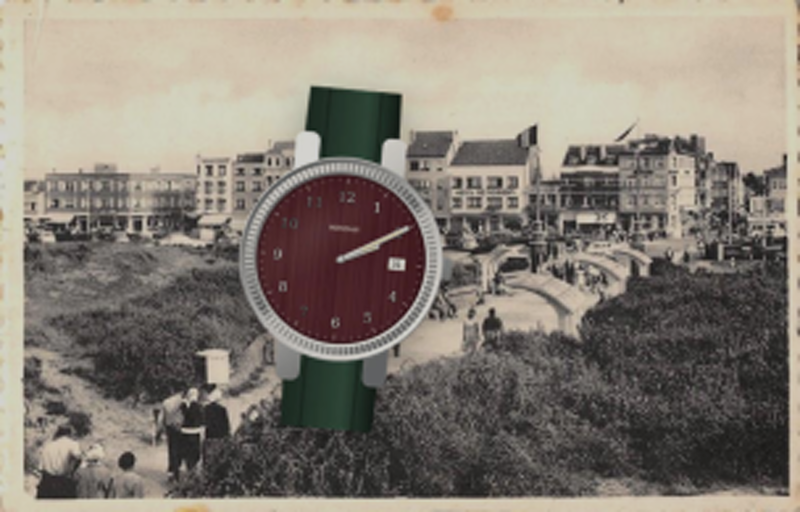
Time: {"hour": 2, "minute": 10}
